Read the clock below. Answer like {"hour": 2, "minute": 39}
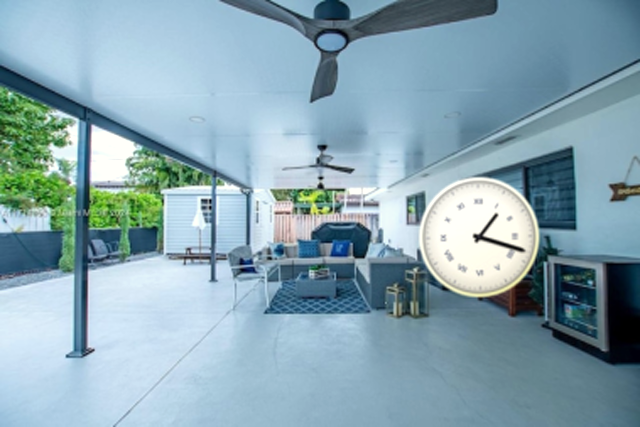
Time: {"hour": 1, "minute": 18}
